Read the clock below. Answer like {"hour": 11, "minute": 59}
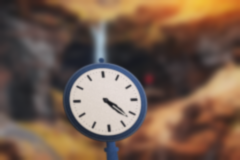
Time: {"hour": 4, "minute": 22}
